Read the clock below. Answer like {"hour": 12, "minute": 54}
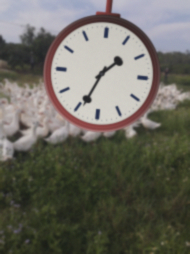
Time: {"hour": 1, "minute": 34}
